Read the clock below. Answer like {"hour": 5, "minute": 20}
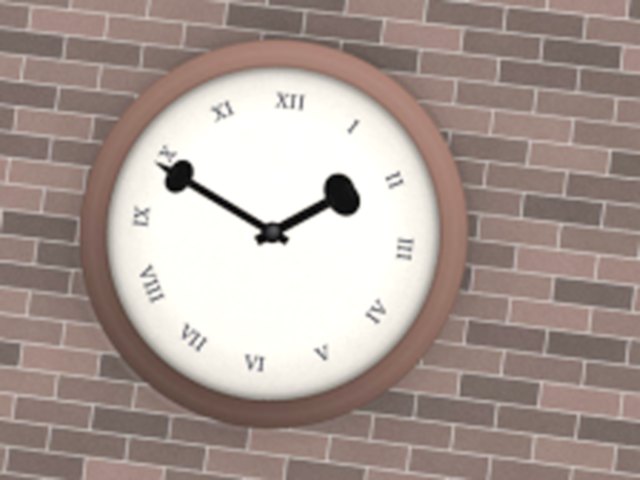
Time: {"hour": 1, "minute": 49}
